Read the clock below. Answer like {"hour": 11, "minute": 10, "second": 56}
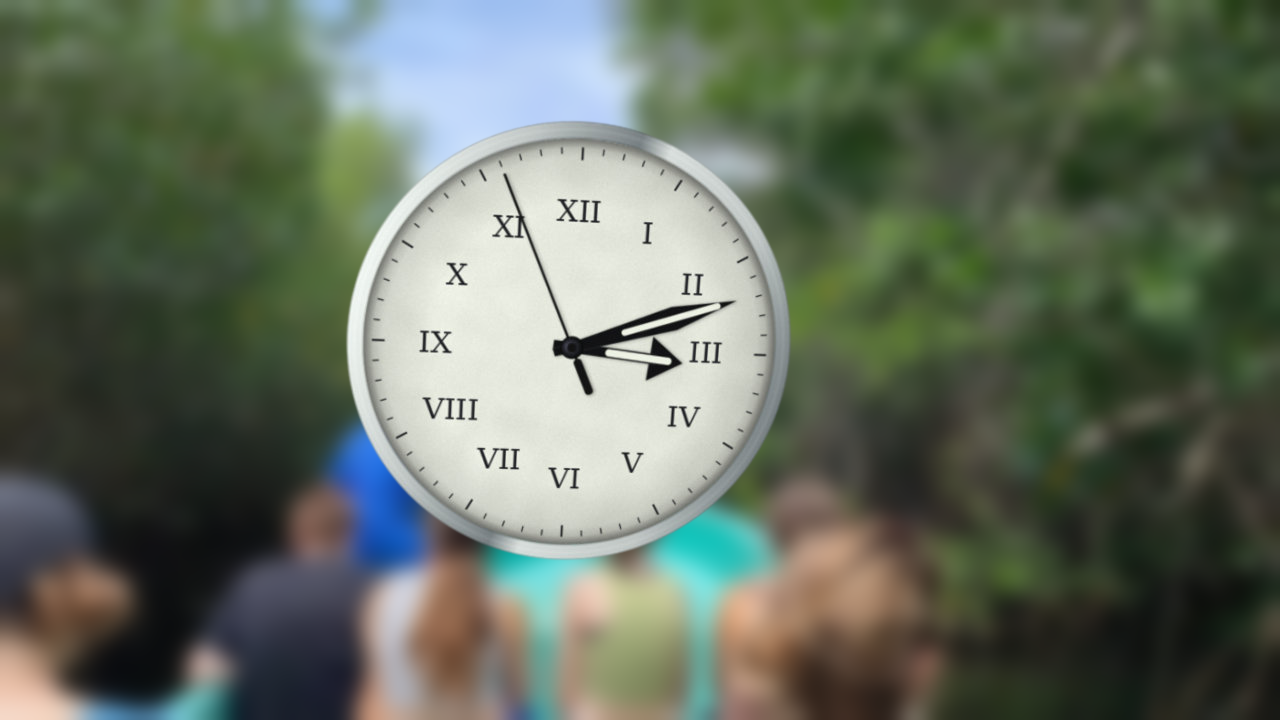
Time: {"hour": 3, "minute": 11, "second": 56}
